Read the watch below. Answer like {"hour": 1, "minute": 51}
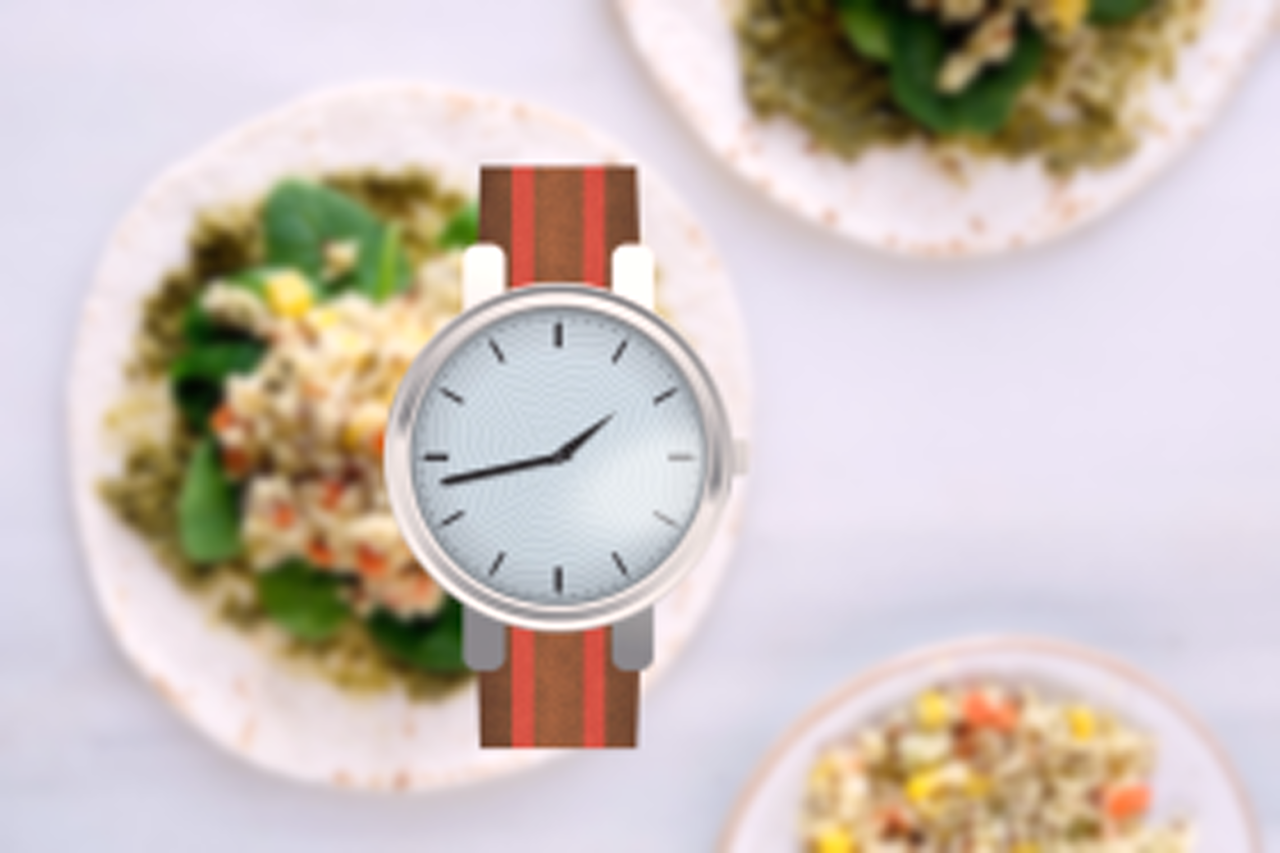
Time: {"hour": 1, "minute": 43}
